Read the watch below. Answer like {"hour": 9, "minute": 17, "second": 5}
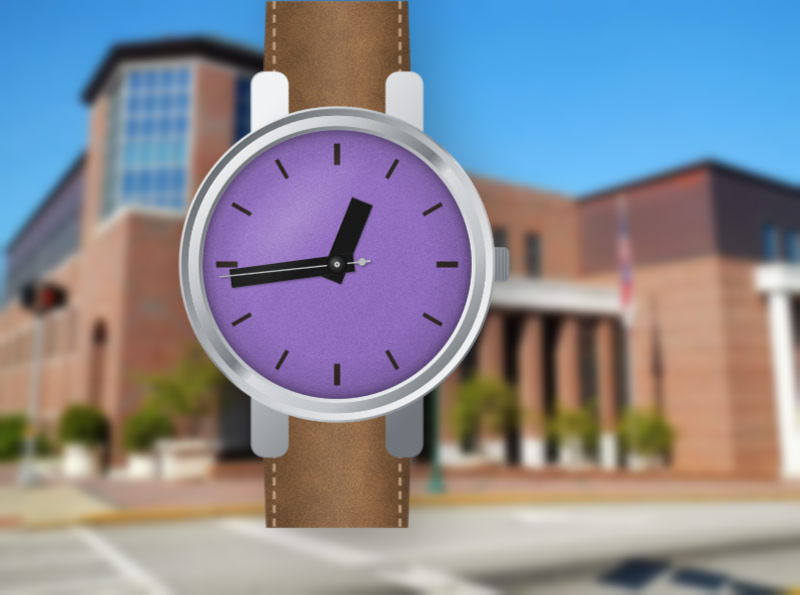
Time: {"hour": 12, "minute": 43, "second": 44}
